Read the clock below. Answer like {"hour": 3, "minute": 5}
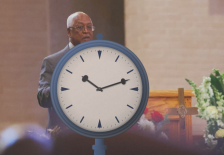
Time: {"hour": 10, "minute": 12}
